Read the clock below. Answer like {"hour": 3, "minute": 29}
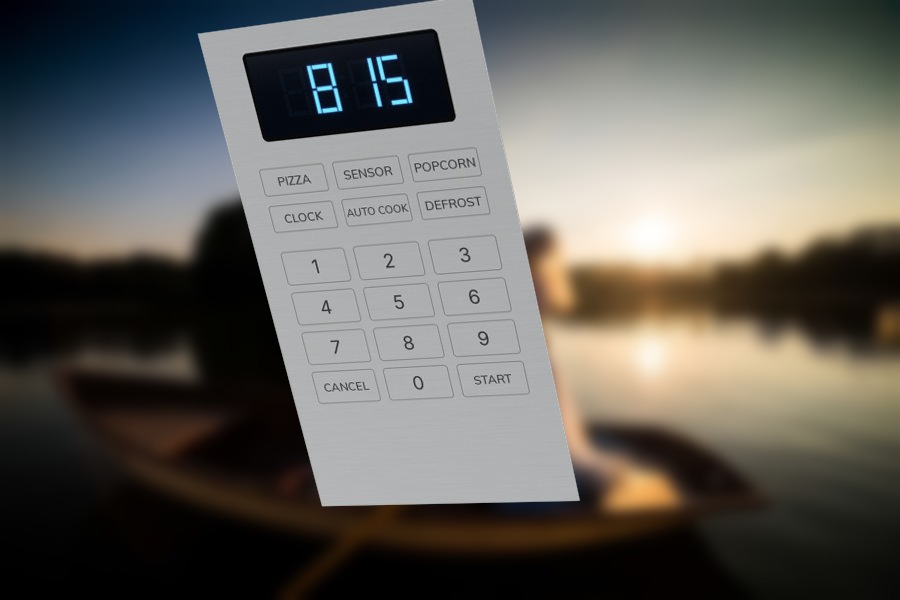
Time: {"hour": 8, "minute": 15}
